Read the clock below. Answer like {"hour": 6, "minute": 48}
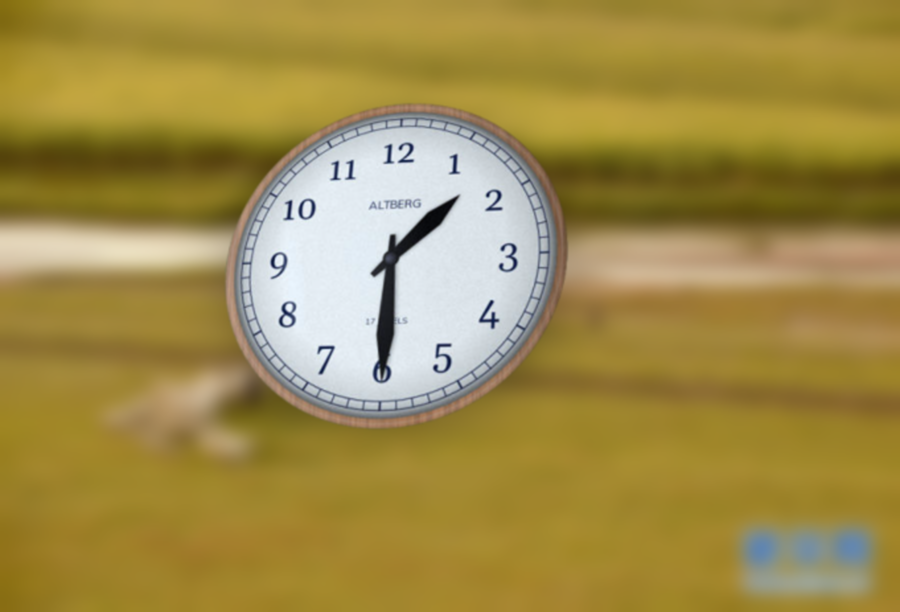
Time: {"hour": 1, "minute": 30}
